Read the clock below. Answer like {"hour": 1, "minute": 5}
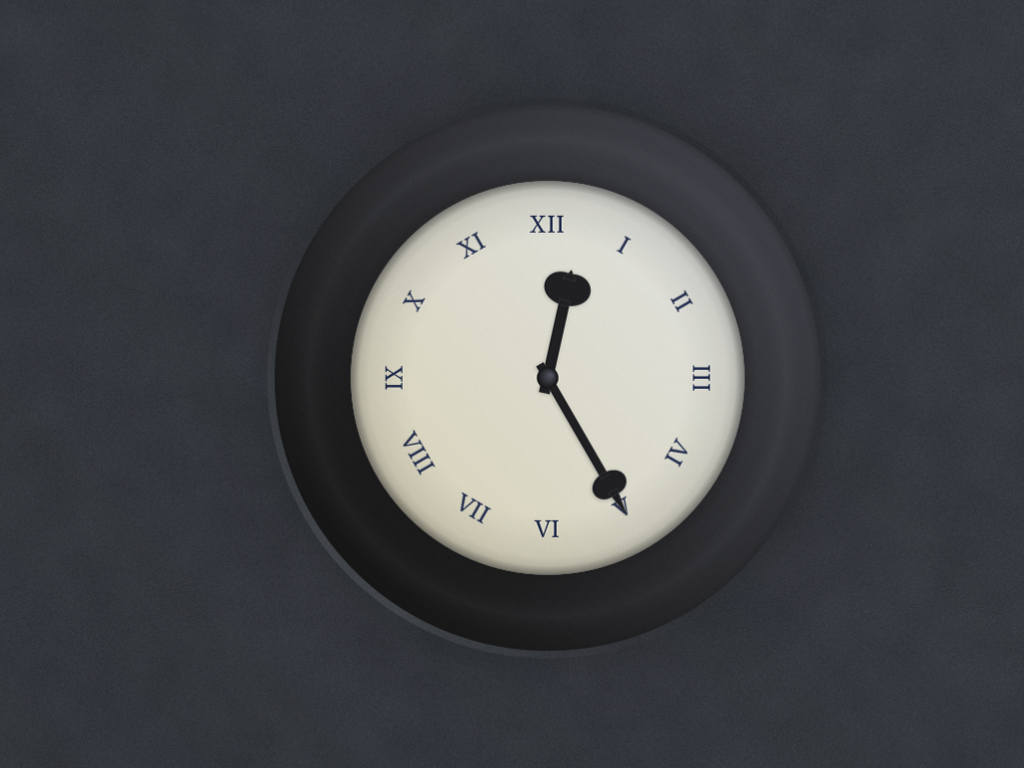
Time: {"hour": 12, "minute": 25}
